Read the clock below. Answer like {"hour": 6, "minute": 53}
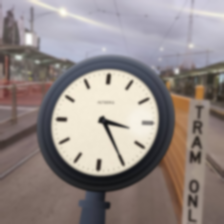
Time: {"hour": 3, "minute": 25}
